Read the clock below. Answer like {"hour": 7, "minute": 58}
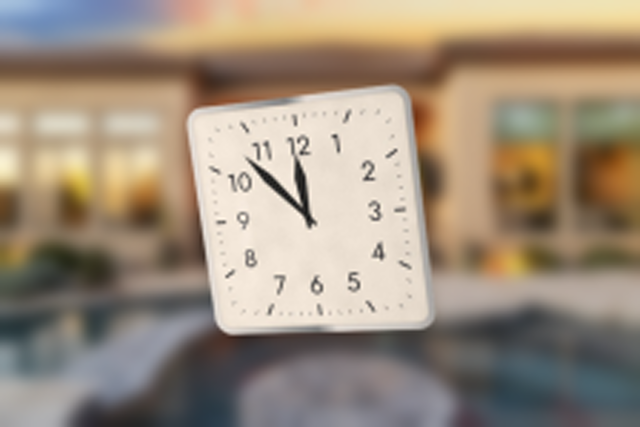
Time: {"hour": 11, "minute": 53}
